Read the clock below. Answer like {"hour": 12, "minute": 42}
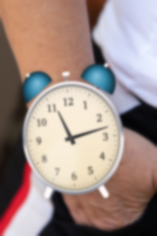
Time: {"hour": 11, "minute": 13}
